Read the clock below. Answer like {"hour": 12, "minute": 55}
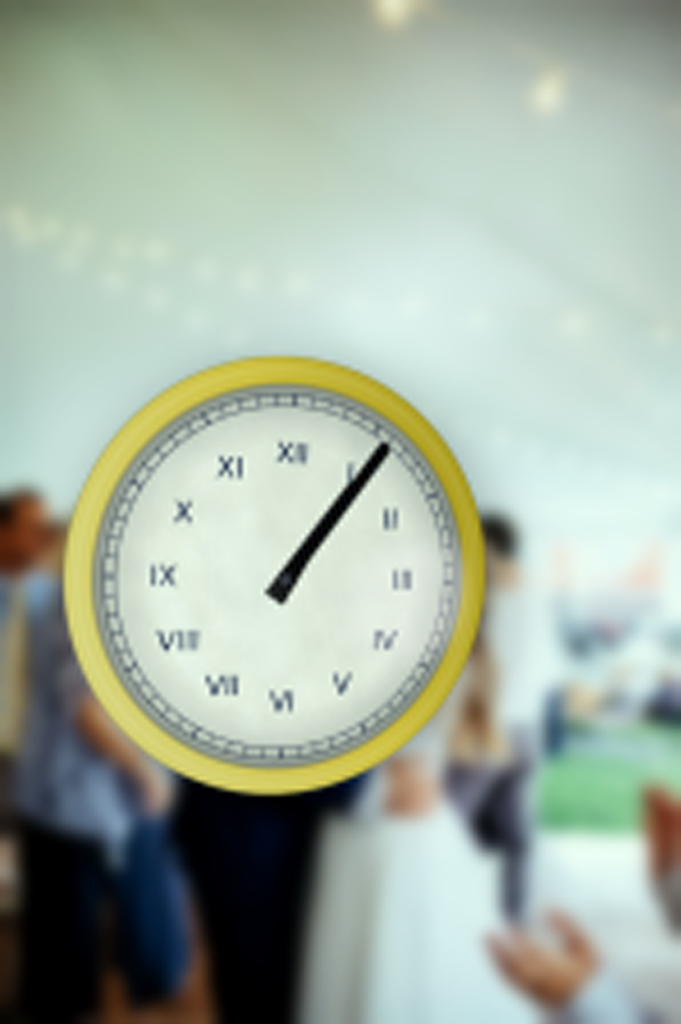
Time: {"hour": 1, "minute": 6}
